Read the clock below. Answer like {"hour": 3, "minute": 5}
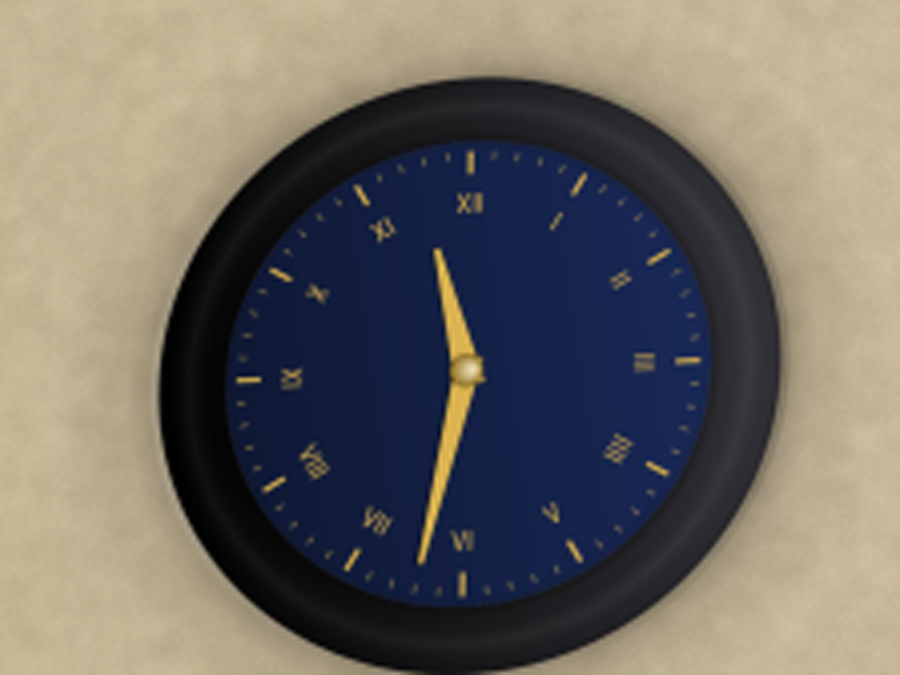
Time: {"hour": 11, "minute": 32}
